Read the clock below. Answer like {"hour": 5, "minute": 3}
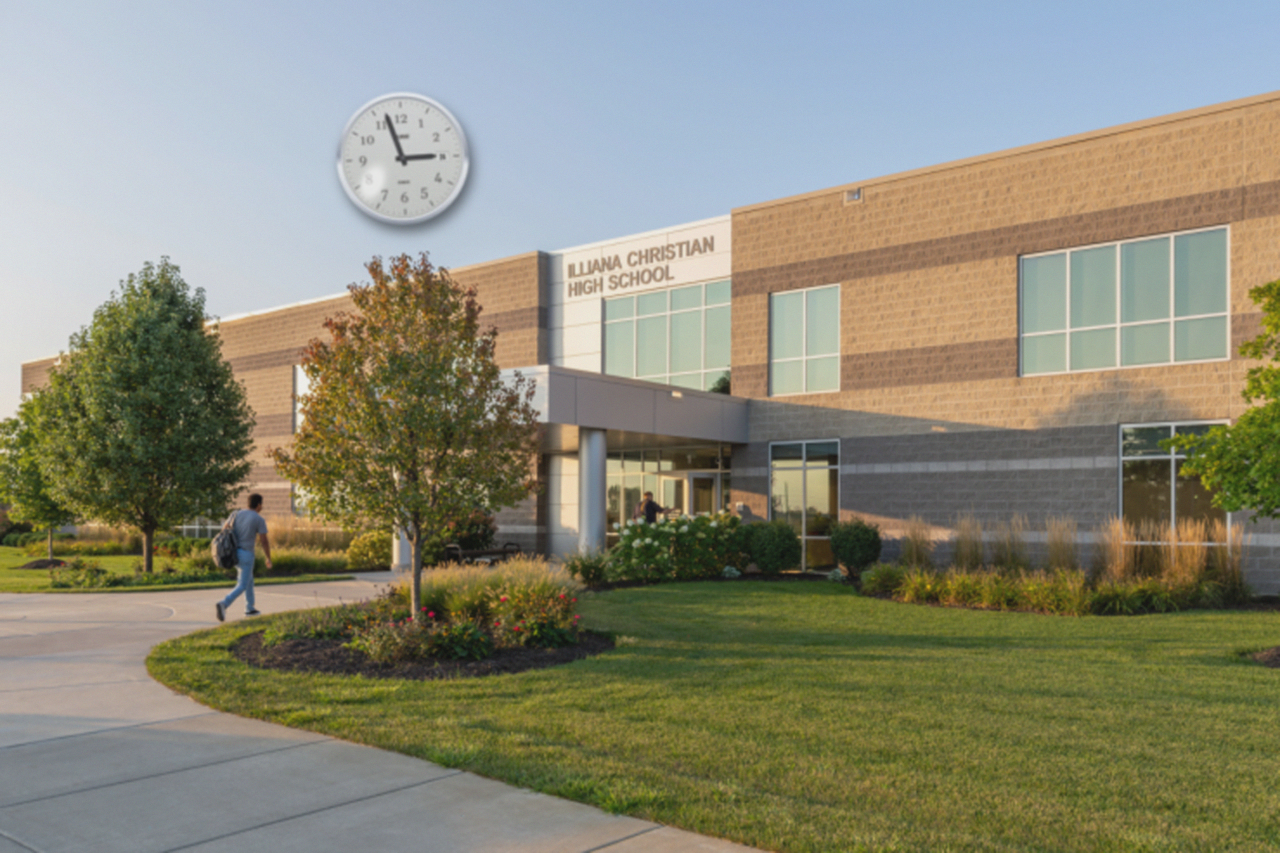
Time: {"hour": 2, "minute": 57}
